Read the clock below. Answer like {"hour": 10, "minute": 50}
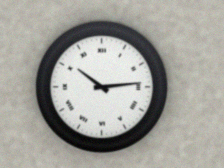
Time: {"hour": 10, "minute": 14}
